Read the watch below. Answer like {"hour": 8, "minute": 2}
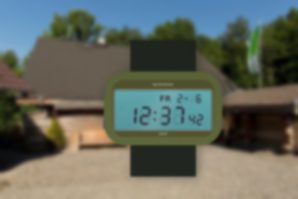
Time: {"hour": 12, "minute": 37}
